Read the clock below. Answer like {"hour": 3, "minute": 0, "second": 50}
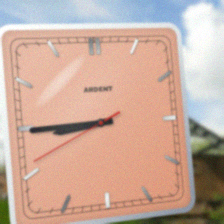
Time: {"hour": 8, "minute": 44, "second": 41}
